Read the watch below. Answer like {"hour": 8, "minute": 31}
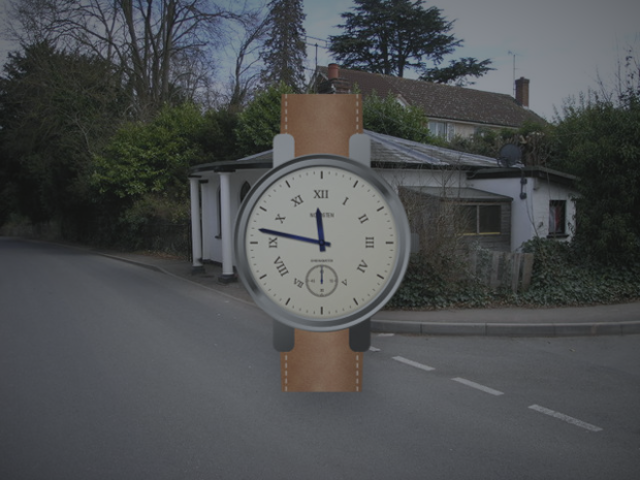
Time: {"hour": 11, "minute": 47}
